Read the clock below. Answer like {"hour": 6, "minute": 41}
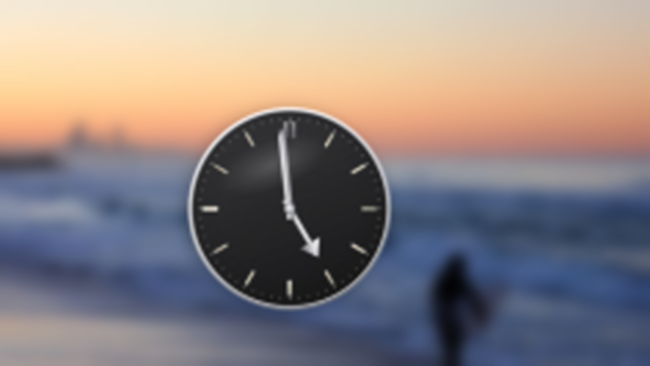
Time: {"hour": 4, "minute": 59}
